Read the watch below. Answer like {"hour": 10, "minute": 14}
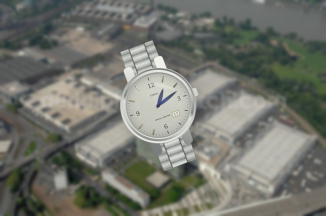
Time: {"hour": 1, "minute": 12}
